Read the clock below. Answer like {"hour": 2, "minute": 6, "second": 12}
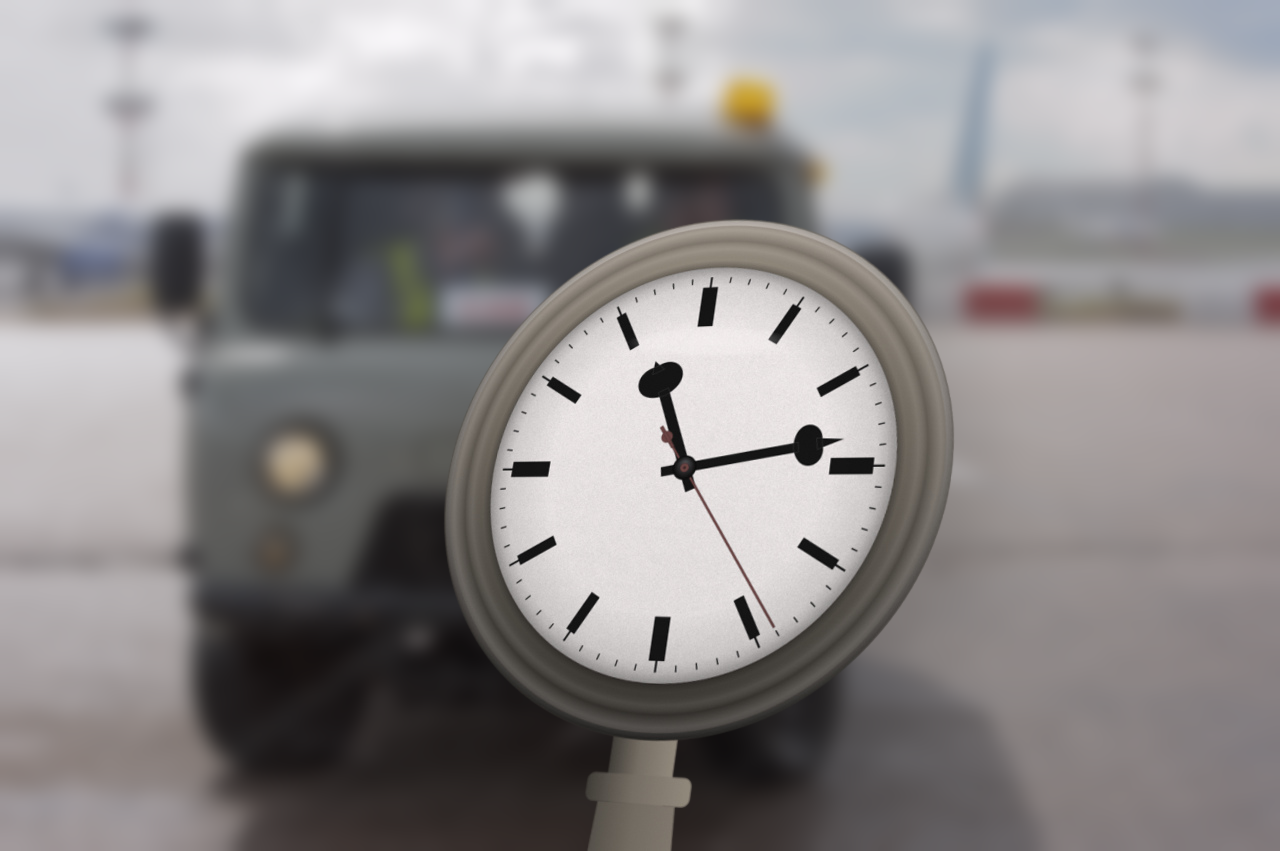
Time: {"hour": 11, "minute": 13, "second": 24}
